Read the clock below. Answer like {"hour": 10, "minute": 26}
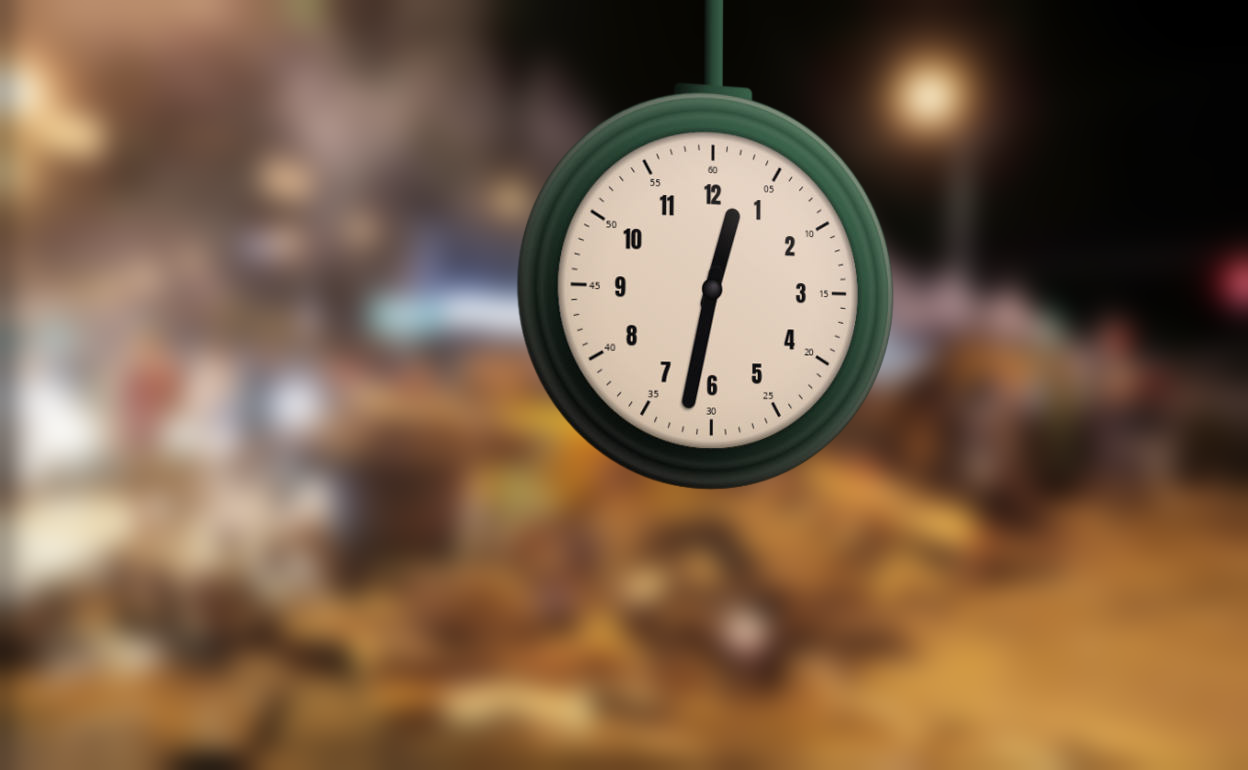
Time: {"hour": 12, "minute": 32}
